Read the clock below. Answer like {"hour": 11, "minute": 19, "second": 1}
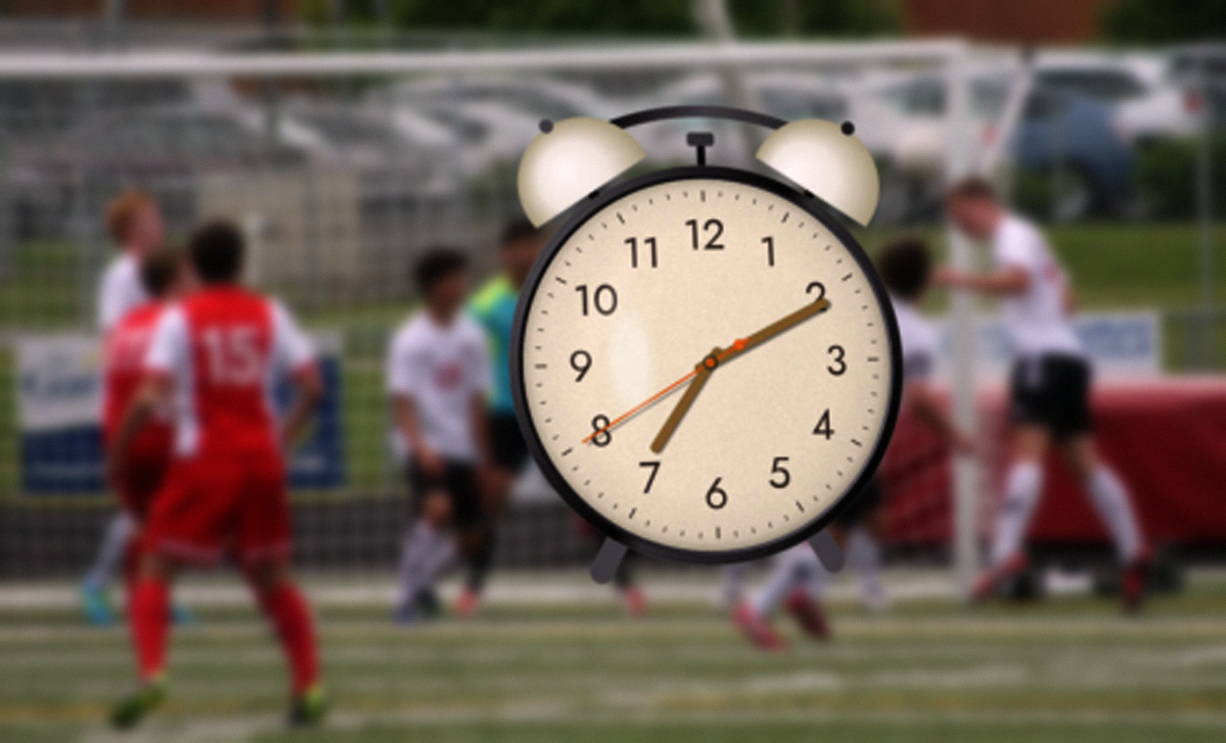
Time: {"hour": 7, "minute": 10, "second": 40}
